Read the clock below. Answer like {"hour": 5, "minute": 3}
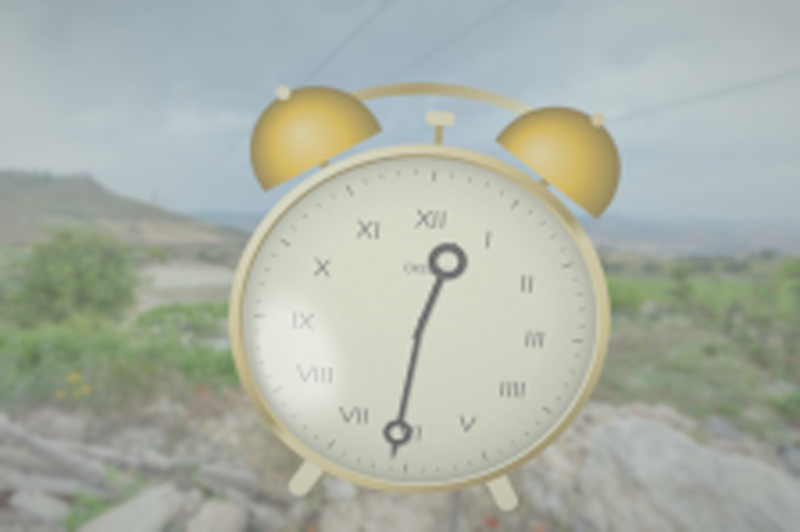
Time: {"hour": 12, "minute": 31}
